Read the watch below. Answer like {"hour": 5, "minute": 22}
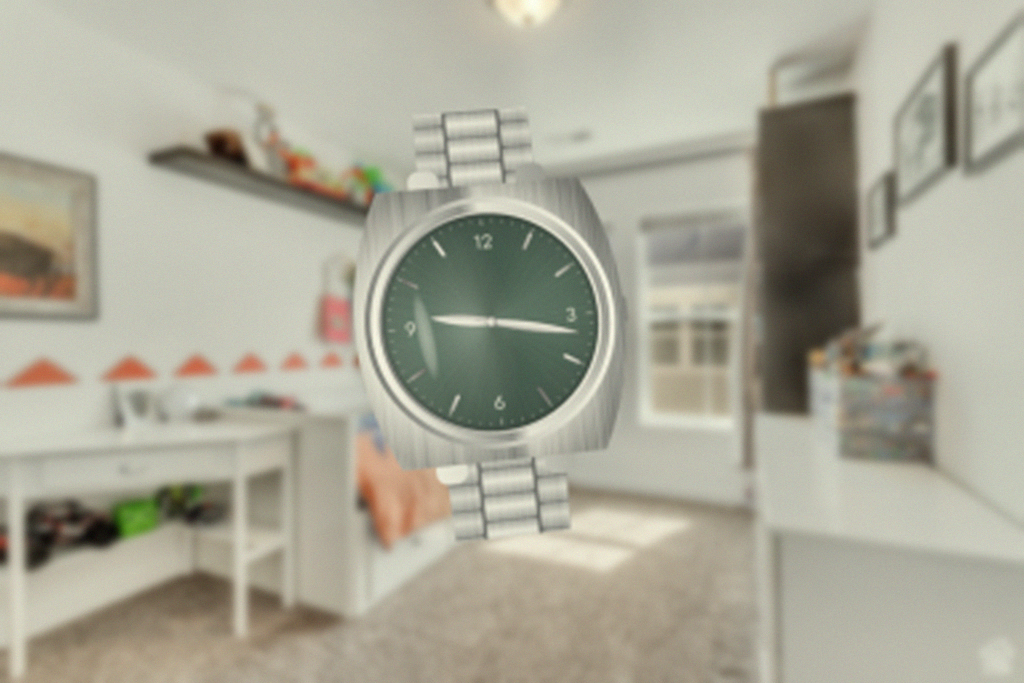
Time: {"hour": 9, "minute": 17}
